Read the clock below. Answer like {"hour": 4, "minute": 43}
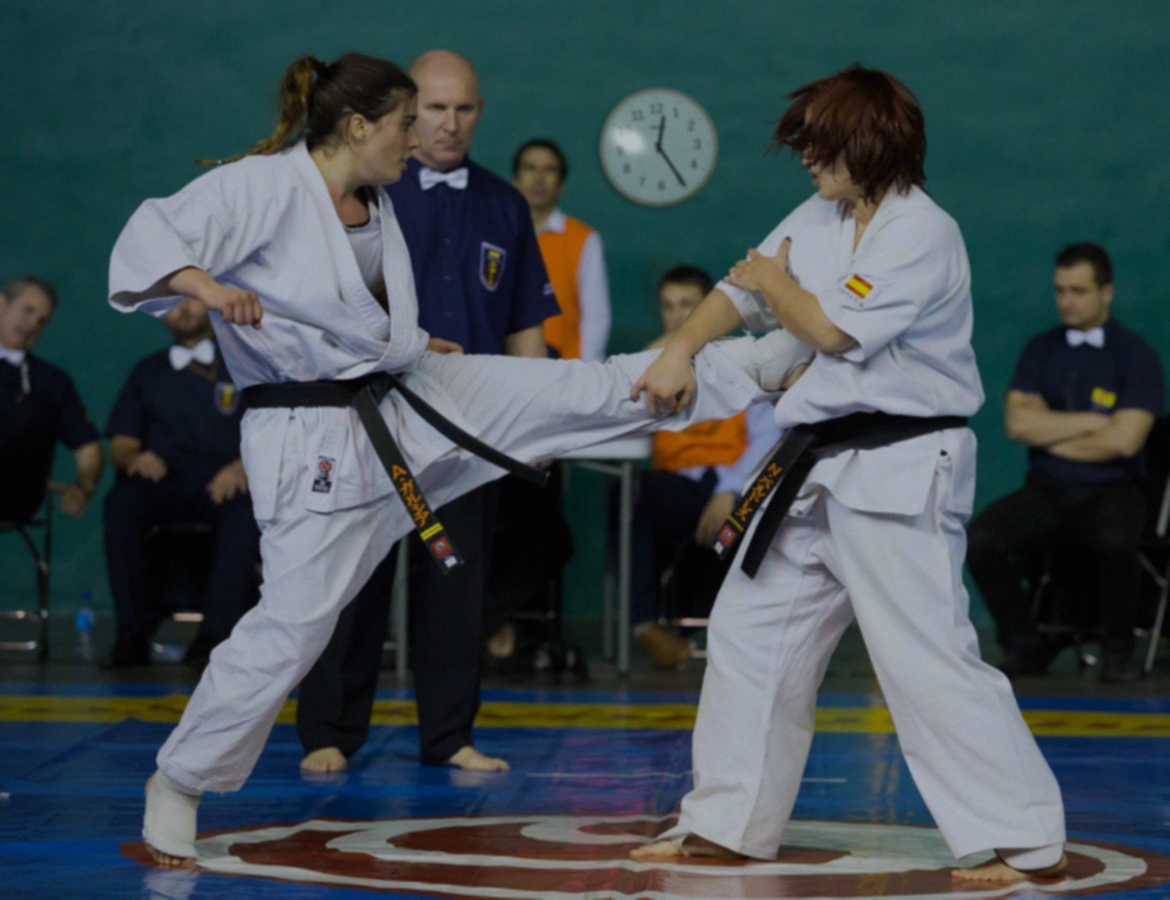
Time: {"hour": 12, "minute": 25}
